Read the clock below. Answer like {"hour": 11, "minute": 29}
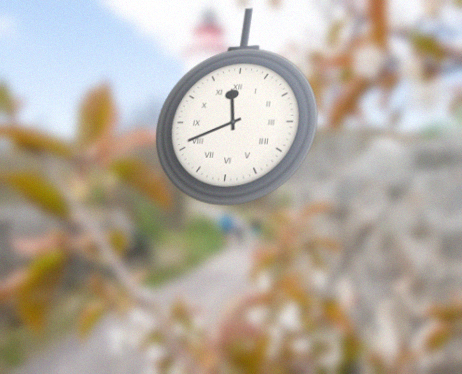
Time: {"hour": 11, "minute": 41}
